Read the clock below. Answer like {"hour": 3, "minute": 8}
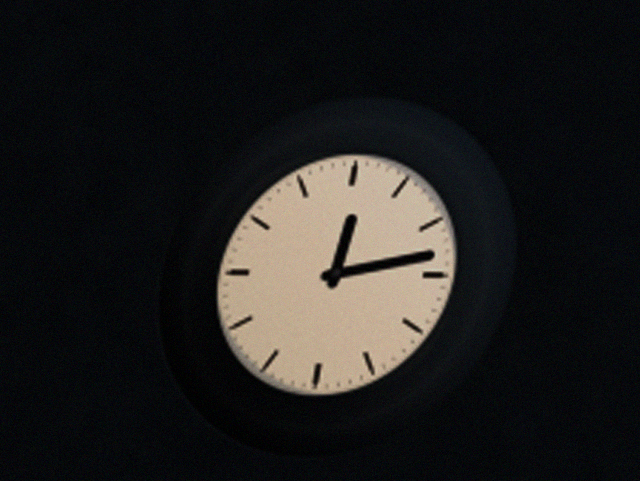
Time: {"hour": 12, "minute": 13}
